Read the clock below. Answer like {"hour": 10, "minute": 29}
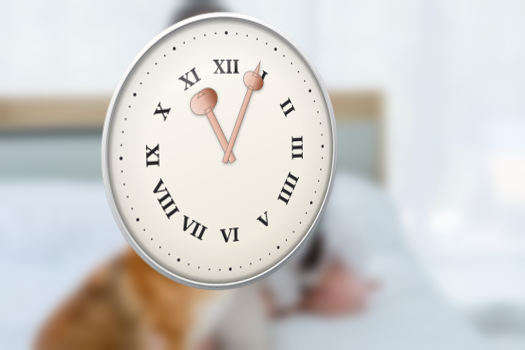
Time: {"hour": 11, "minute": 4}
